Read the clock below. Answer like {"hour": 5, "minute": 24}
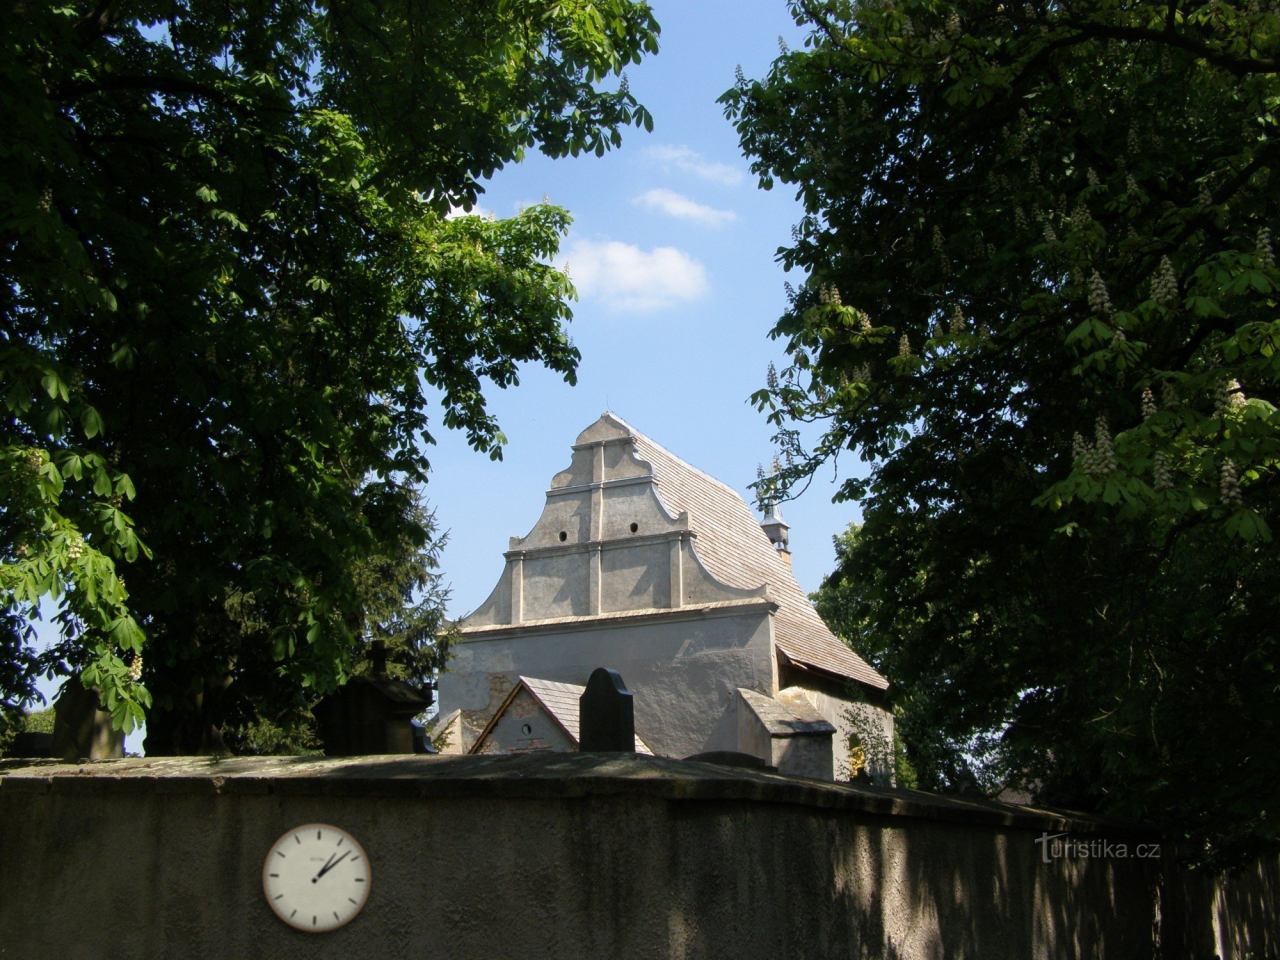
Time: {"hour": 1, "minute": 8}
